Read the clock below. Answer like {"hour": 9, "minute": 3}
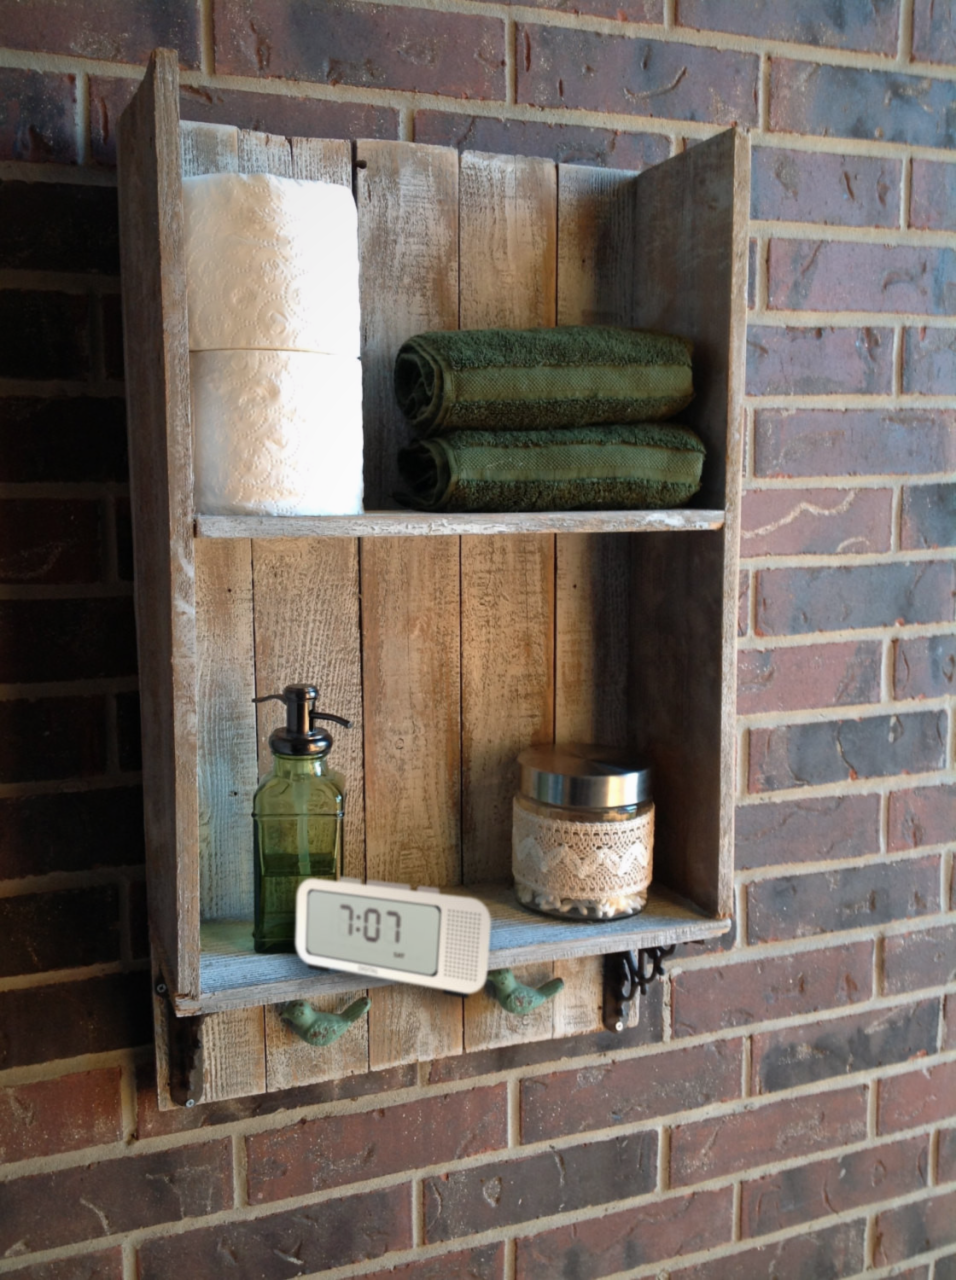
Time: {"hour": 7, "minute": 7}
